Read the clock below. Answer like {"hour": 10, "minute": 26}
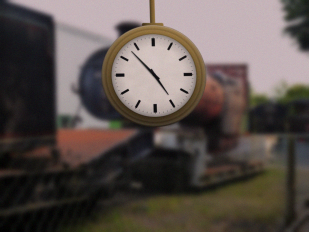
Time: {"hour": 4, "minute": 53}
